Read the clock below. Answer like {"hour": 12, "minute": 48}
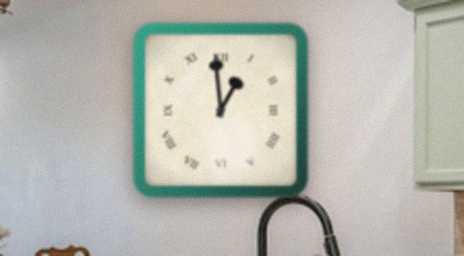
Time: {"hour": 12, "minute": 59}
